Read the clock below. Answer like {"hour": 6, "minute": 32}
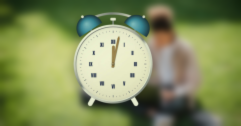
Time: {"hour": 12, "minute": 2}
